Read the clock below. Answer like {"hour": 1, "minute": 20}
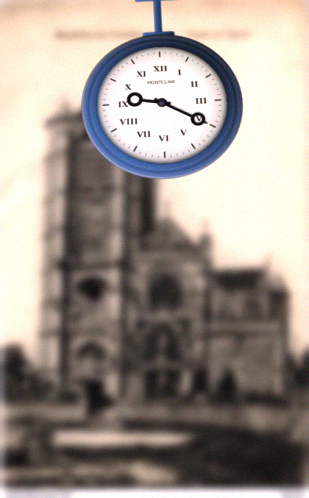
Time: {"hour": 9, "minute": 20}
